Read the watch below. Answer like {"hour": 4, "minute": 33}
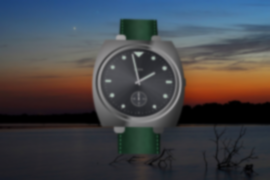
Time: {"hour": 1, "minute": 58}
